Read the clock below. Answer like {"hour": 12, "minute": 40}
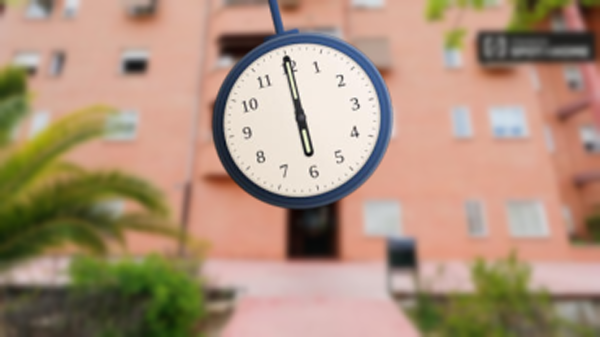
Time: {"hour": 6, "minute": 0}
